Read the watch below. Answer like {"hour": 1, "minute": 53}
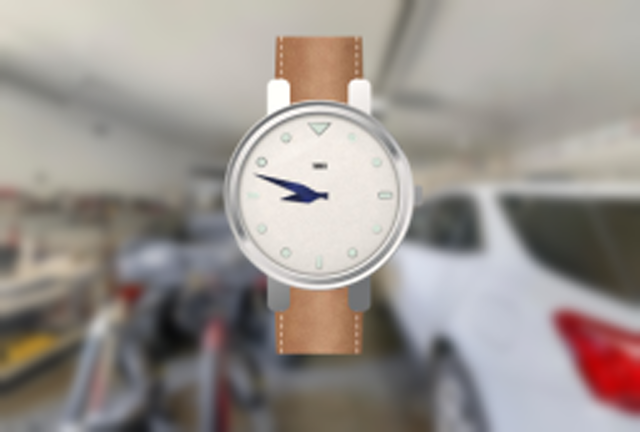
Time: {"hour": 8, "minute": 48}
